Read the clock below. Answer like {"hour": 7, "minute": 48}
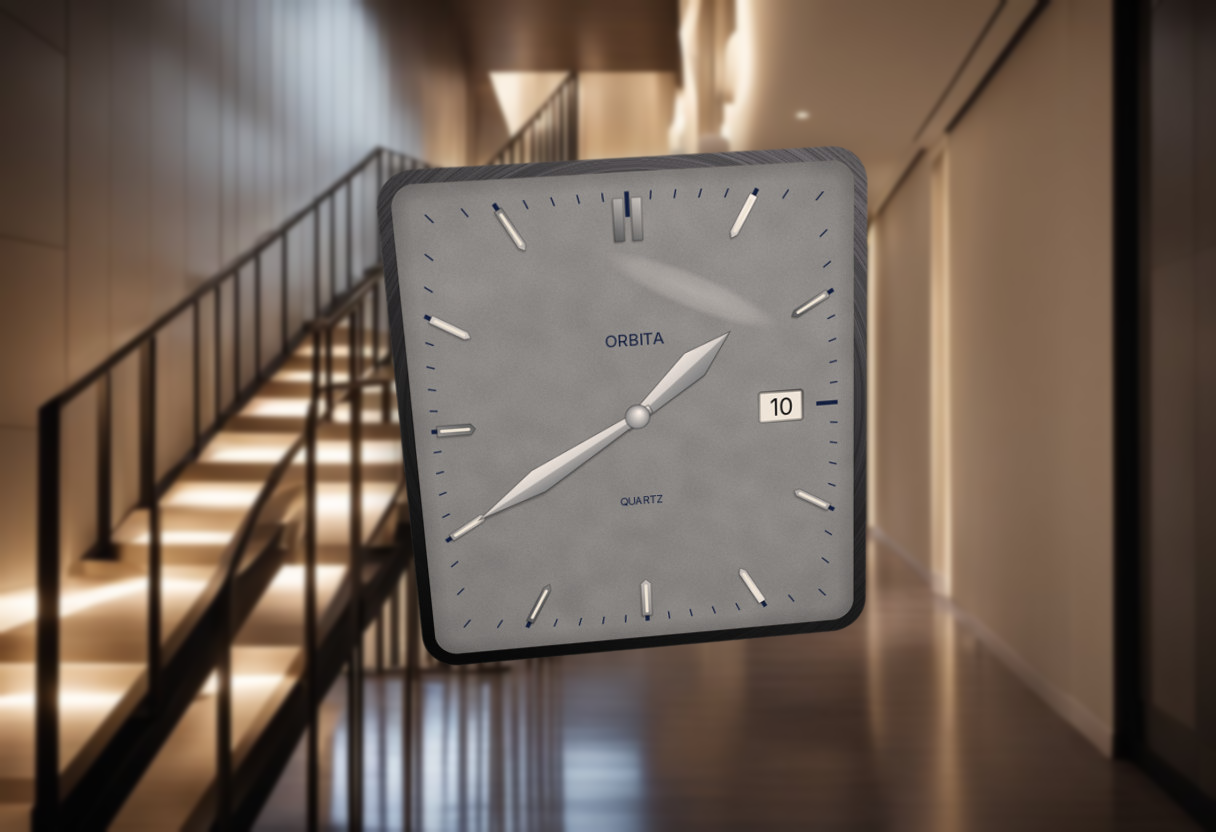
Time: {"hour": 1, "minute": 40}
